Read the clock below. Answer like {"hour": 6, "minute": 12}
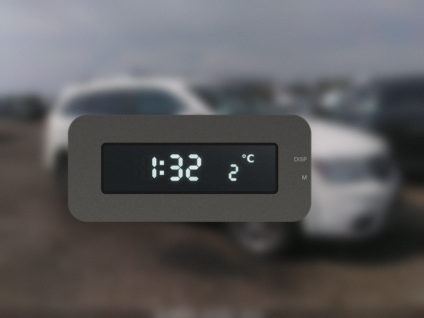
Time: {"hour": 1, "minute": 32}
